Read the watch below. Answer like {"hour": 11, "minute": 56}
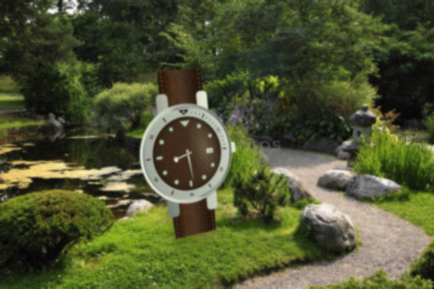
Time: {"hour": 8, "minute": 29}
